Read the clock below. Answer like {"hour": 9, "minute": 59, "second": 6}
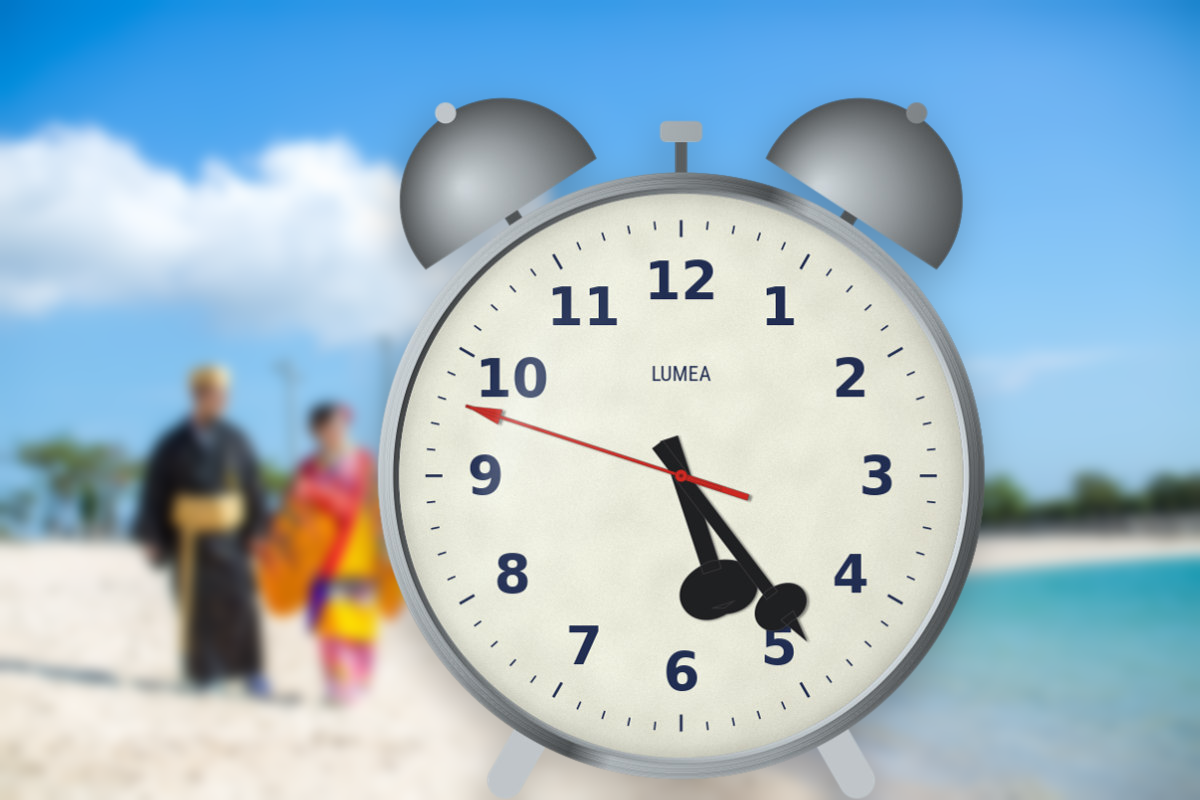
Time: {"hour": 5, "minute": 23, "second": 48}
